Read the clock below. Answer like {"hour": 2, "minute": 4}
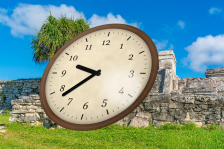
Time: {"hour": 9, "minute": 38}
